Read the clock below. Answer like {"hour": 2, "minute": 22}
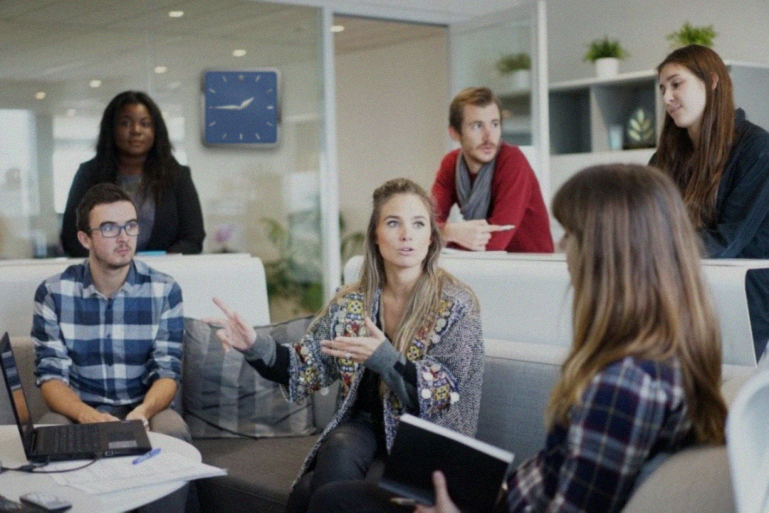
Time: {"hour": 1, "minute": 45}
